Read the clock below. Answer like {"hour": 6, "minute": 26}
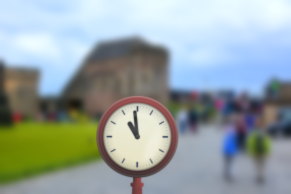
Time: {"hour": 10, "minute": 59}
